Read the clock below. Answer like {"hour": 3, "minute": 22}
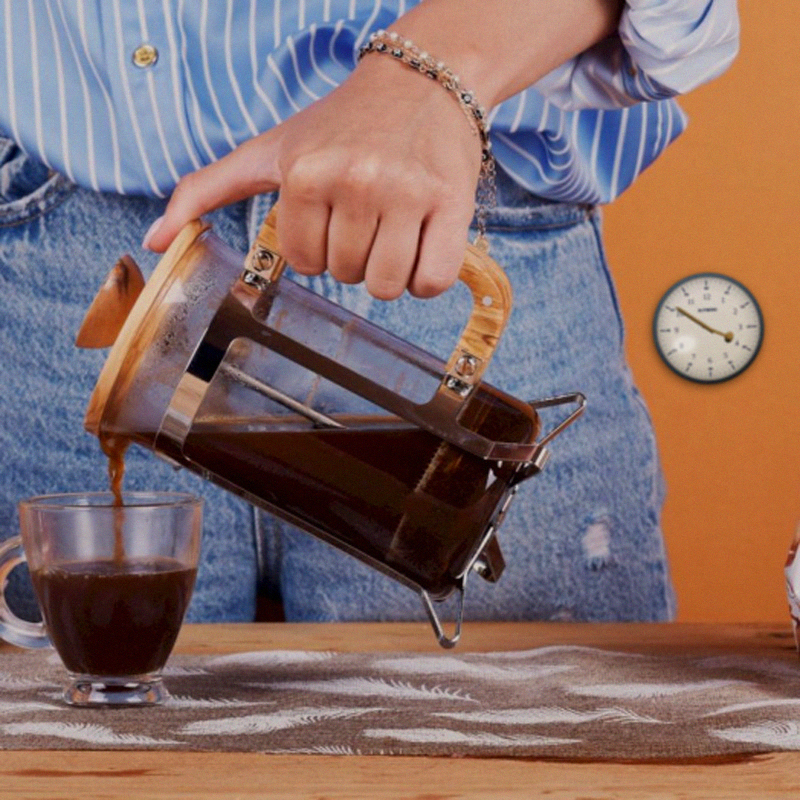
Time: {"hour": 3, "minute": 51}
